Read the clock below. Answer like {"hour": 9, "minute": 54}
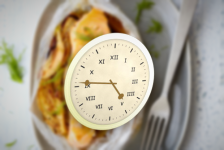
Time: {"hour": 4, "minute": 46}
